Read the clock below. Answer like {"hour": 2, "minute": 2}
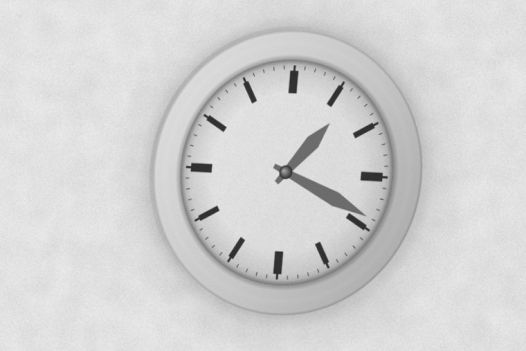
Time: {"hour": 1, "minute": 19}
